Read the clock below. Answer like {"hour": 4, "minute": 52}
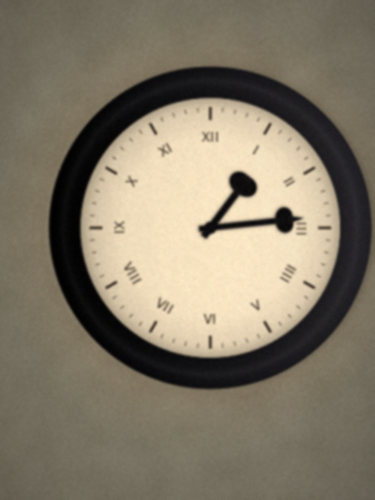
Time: {"hour": 1, "minute": 14}
